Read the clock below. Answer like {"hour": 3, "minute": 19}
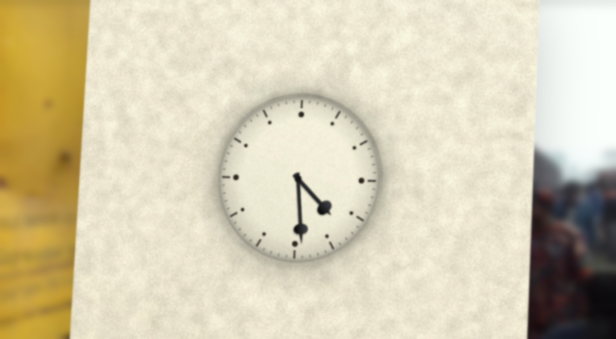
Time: {"hour": 4, "minute": 29}
